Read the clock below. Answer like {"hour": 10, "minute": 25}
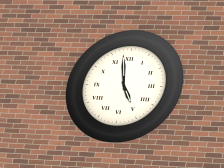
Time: {"hour": 4, "minute": 58}
